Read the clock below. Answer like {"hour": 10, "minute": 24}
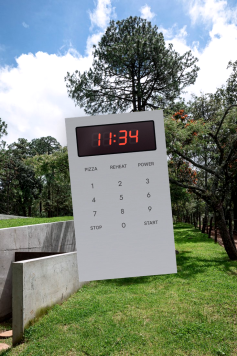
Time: {"hour": 11, "minute": 34}
